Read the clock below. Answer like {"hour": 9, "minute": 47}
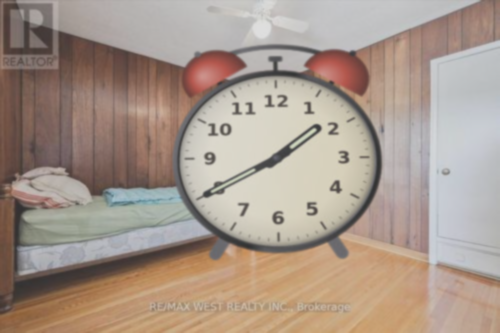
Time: {"hour": 1, "minute": 40}
